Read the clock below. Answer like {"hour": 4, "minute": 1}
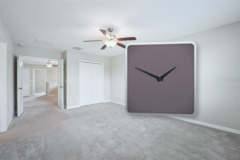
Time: {"hour": 1, "minute": 49}
